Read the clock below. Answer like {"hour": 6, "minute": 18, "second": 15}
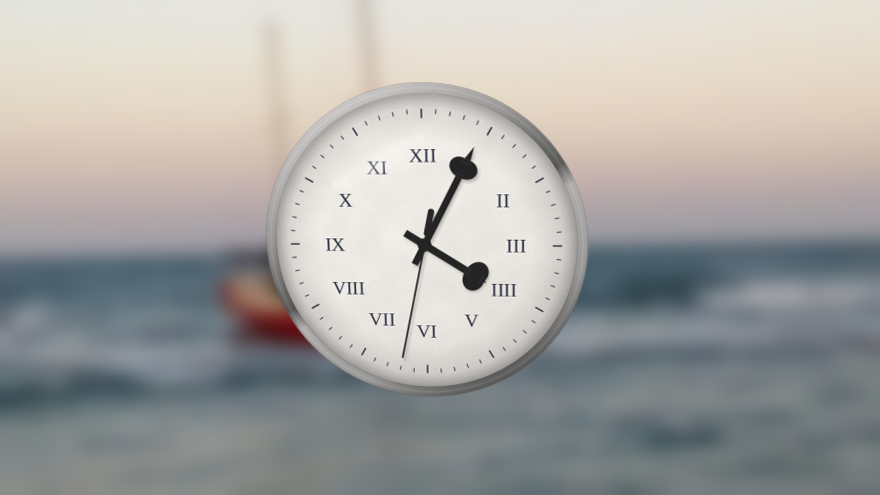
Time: {"hour": 4, "minute": 4, "second": 32}
